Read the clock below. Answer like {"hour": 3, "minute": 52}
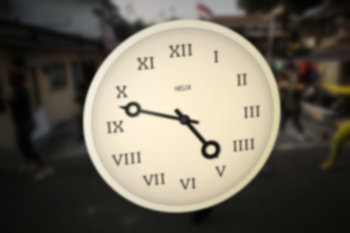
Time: {"hour": 4, "minute": 48}
